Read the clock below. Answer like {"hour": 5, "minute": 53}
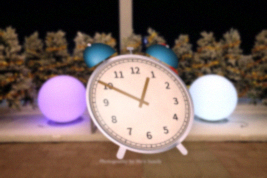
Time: {"hour": 12, "minute": 50}
